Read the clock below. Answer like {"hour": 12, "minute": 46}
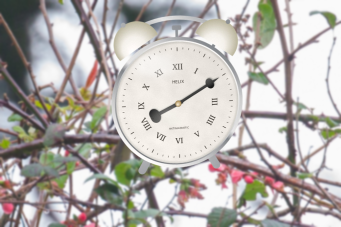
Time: {"hour": 8, "minute": 10}
